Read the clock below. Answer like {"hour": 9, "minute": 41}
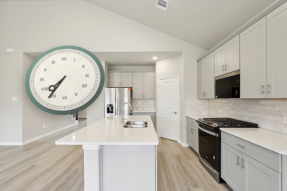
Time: {"hour": 7, "minute": 36}
